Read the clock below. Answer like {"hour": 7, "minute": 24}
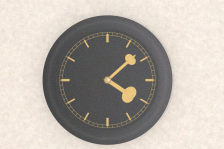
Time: {"hour": 4, "minute": 8}
